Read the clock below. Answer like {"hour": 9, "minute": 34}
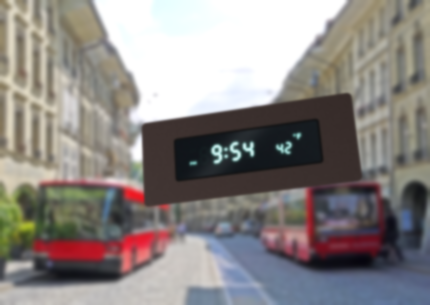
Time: {"hour": 9, "minute": 54}
